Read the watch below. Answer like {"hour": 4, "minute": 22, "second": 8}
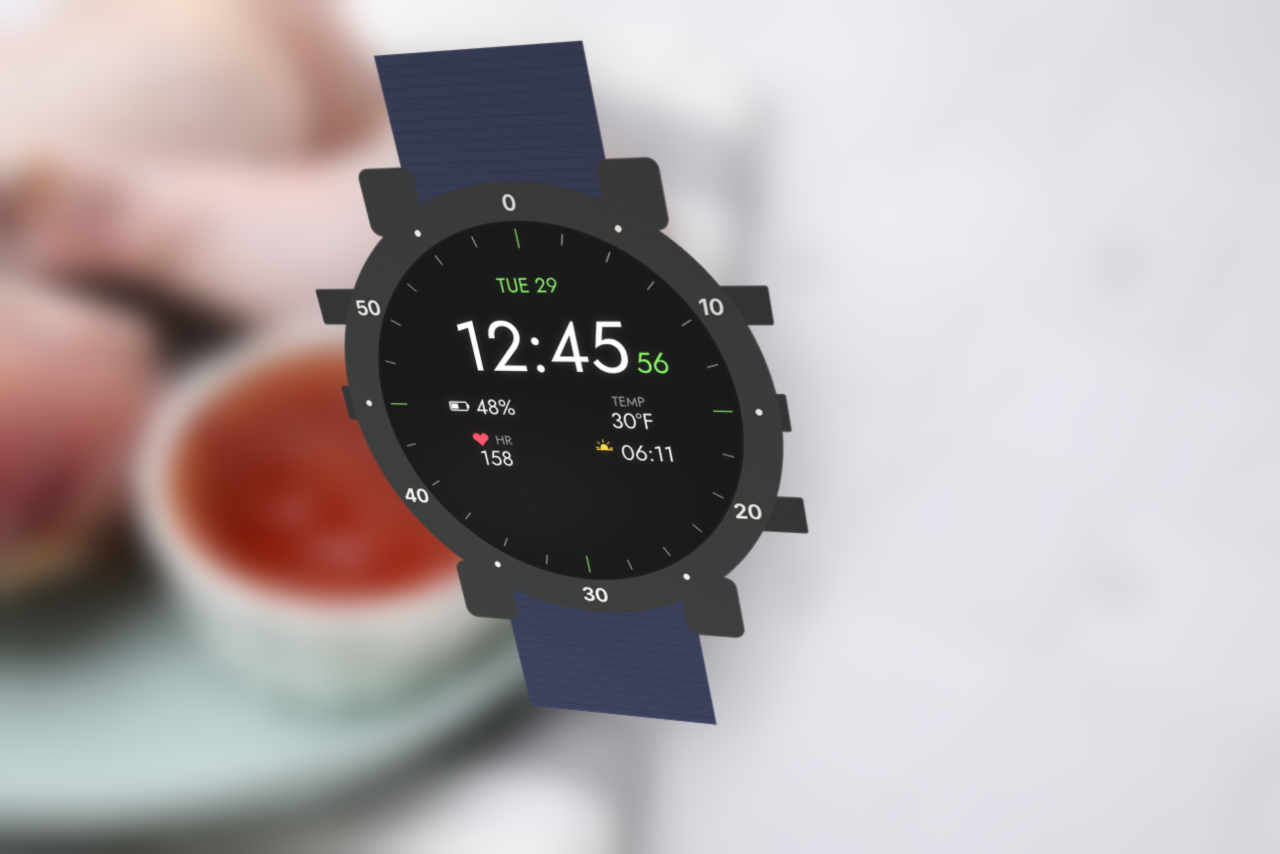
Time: {"hour": 12, "minute": 45, "second": 56}
